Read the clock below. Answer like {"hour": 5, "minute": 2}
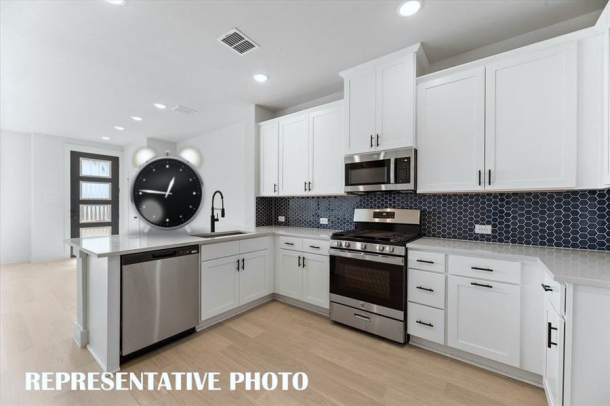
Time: {"hour": 12, "minute": 46}
